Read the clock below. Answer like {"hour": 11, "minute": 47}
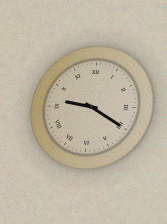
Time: {"hour": 9, "minute": 20}
